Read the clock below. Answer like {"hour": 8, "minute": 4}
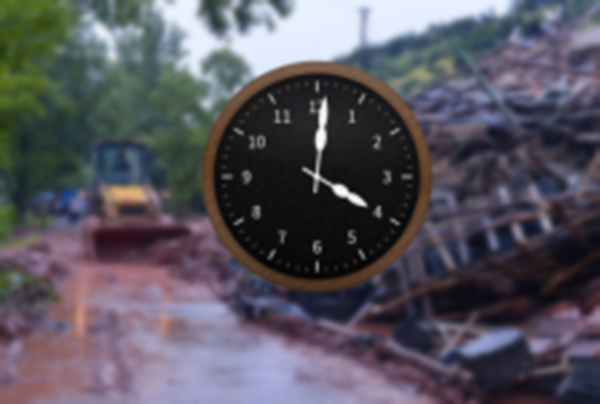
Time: {"hour": 4, "minute": 1}
